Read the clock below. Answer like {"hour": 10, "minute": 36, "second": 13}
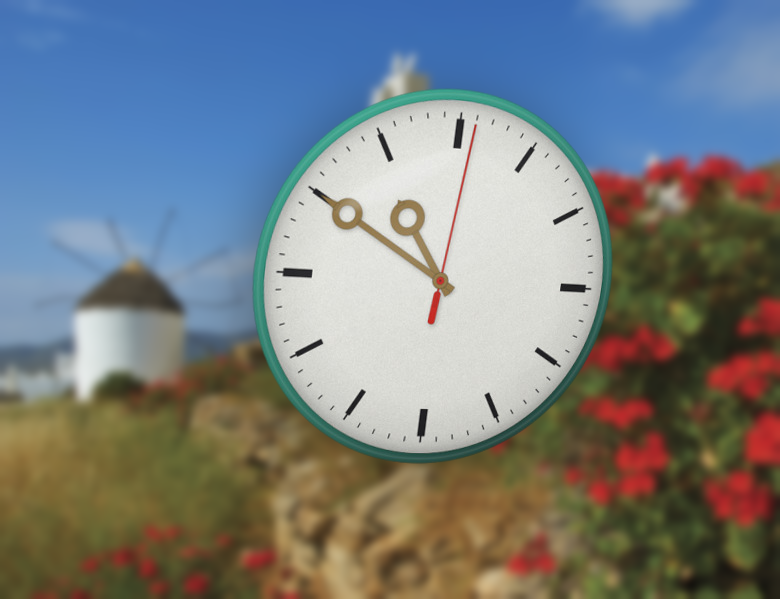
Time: {"hour": 10, "minute": 50, "second": 1}
